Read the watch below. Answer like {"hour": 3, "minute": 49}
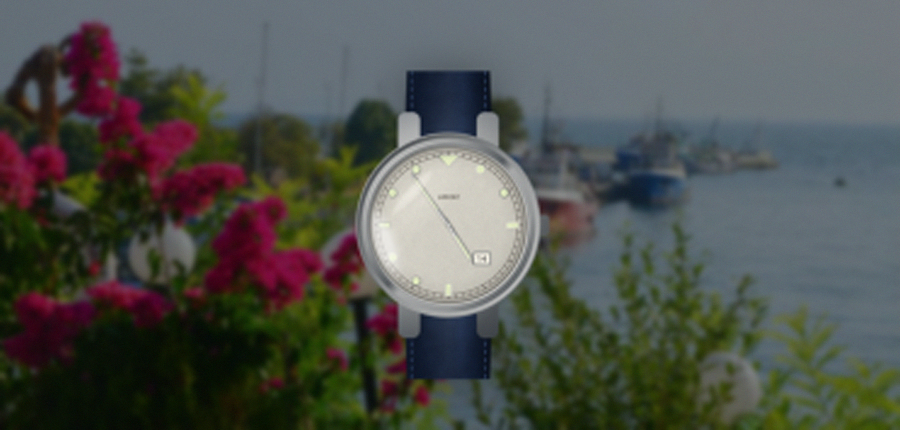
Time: {"hour": 4, "minute": 54}
